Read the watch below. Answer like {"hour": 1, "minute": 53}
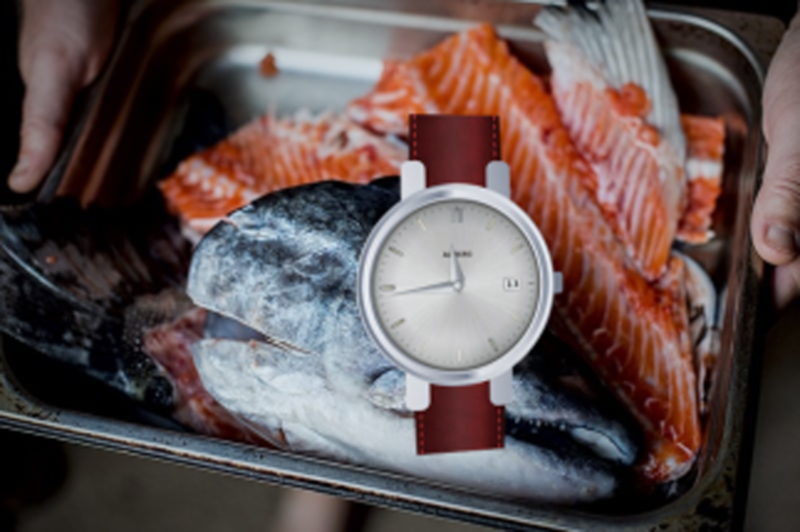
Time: {"hour": 11, "minute": 44}
